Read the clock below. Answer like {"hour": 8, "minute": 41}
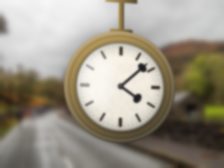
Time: {"hour": 4, "minute": 8}
